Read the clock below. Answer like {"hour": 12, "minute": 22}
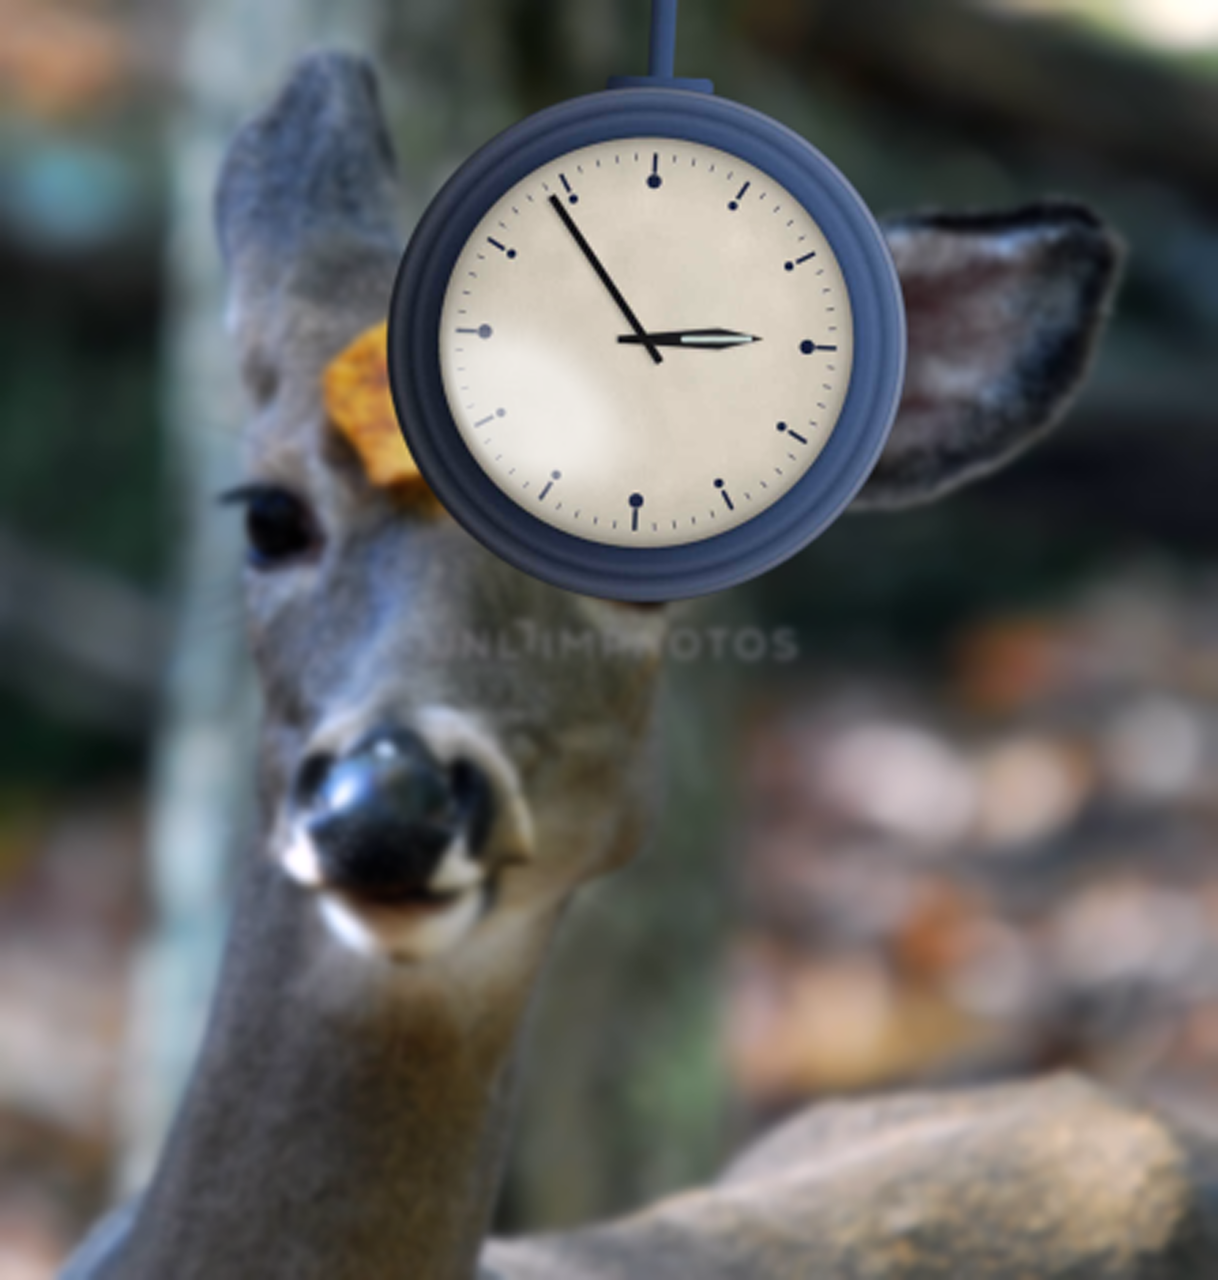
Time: {"hour": 2, "minute": 54}
